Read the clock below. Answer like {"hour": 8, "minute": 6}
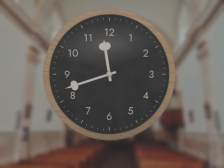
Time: {"hour": 11, "minute": 42}
